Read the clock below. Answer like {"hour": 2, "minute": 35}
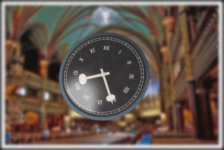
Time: {"hour": 8, "minute": 26}
